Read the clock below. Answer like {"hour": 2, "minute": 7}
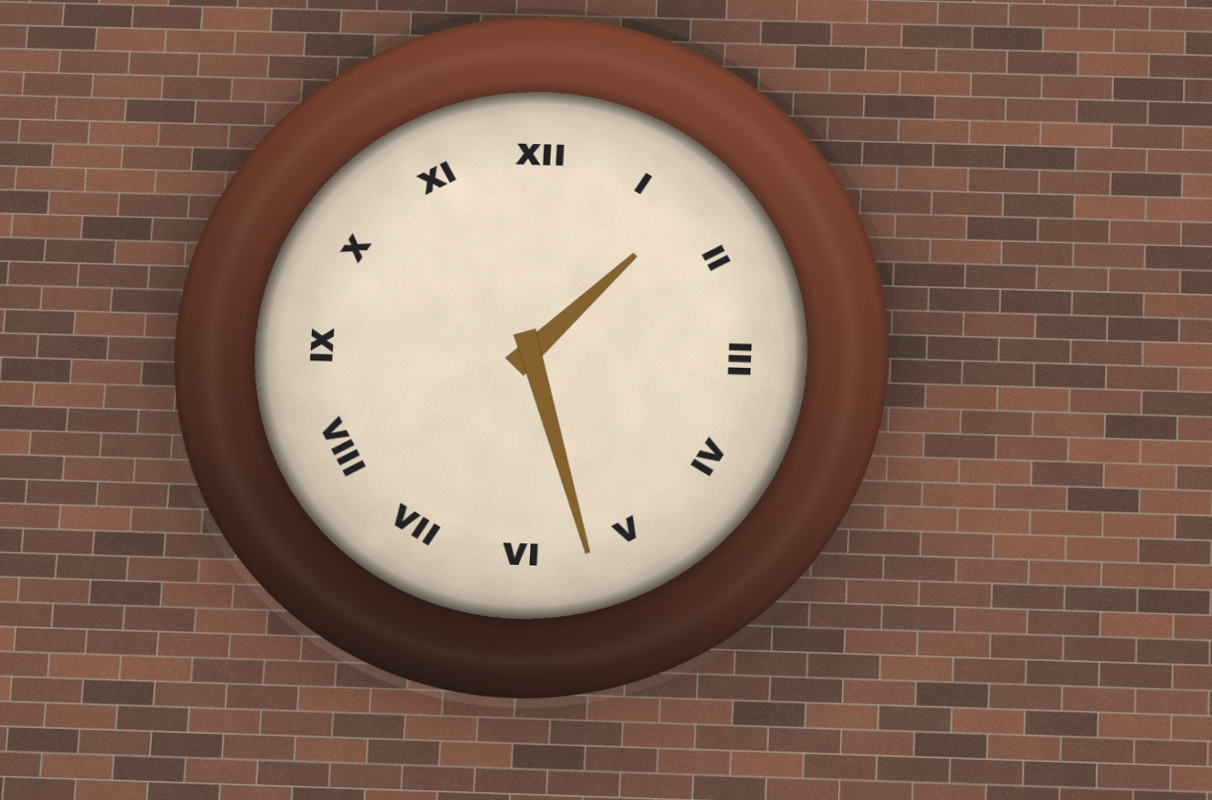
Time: {"hour": 1, "minute": 27}
